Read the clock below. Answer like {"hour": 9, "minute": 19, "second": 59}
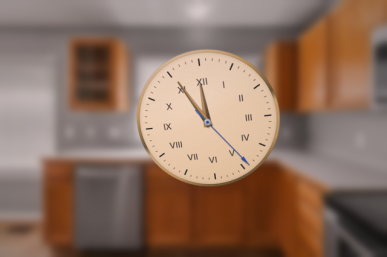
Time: {"hour": 11, "minute": 55, "second": 24}
